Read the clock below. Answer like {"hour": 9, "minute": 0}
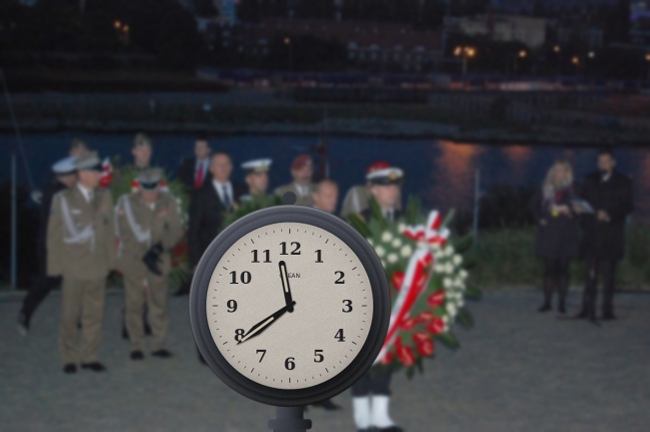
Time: {"hour": 11, "minute": 39}
